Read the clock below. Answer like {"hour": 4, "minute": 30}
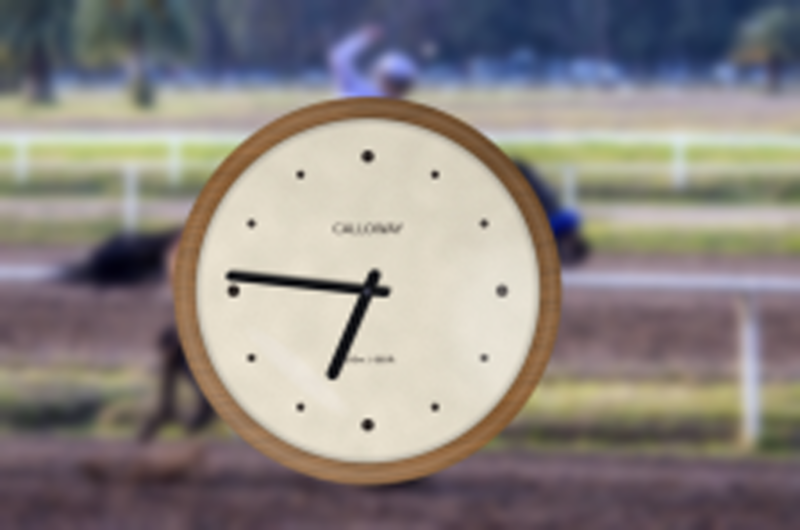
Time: {"hour": 6, "minute": 46}
